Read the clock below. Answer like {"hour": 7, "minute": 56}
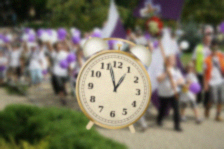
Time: {"hour": 12, "minute": 57}
